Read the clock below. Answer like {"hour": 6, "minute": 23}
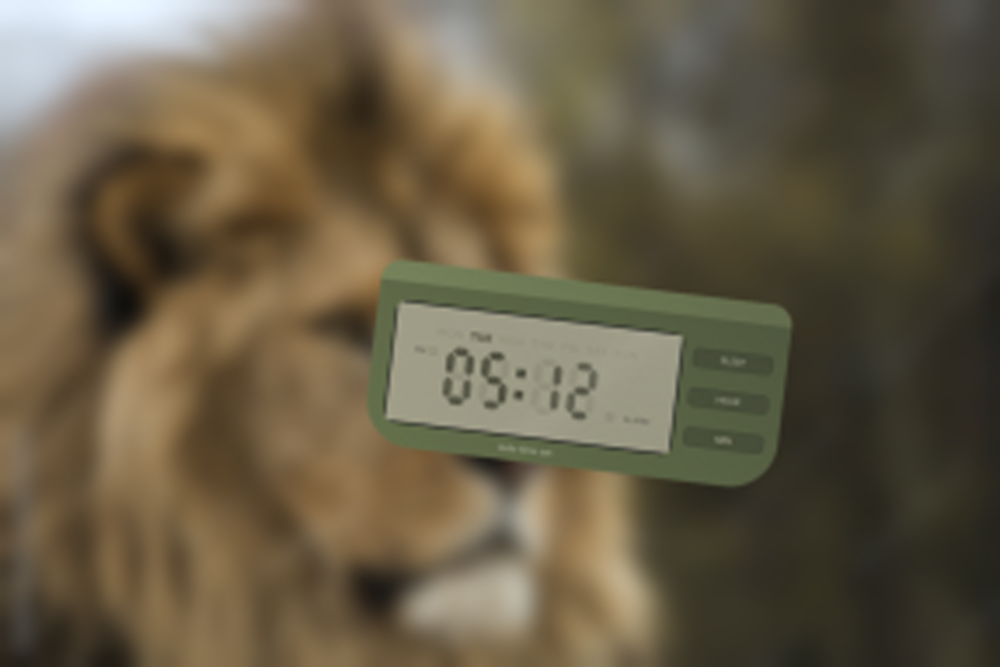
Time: {"hour": 5, "minute": 12}
